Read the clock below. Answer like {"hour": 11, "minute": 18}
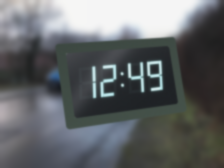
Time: {"hour": 12, "minute": 49}
